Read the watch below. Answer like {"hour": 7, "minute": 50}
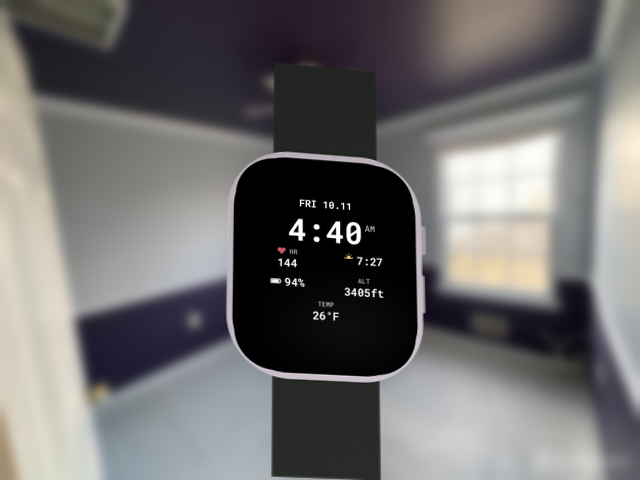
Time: {"hour": 4, "minute": 40}
